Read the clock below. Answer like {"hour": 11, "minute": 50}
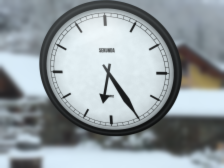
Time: {"hour": 6, "minute": 25}
